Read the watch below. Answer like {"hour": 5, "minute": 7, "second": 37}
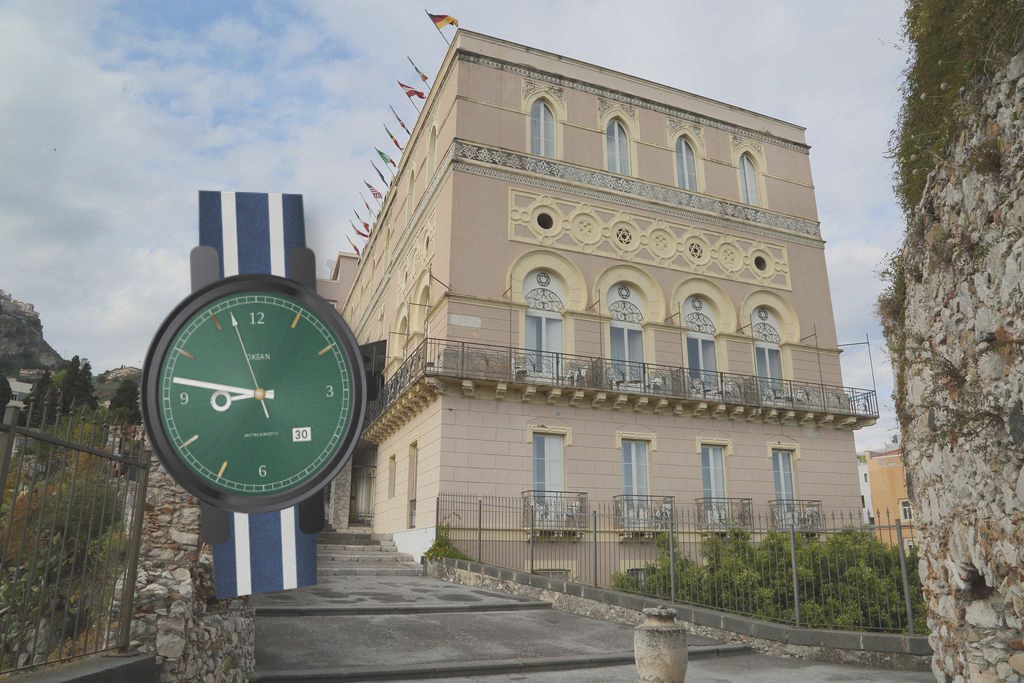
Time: {"hour": 8, "minute": 46, "second": 57}
